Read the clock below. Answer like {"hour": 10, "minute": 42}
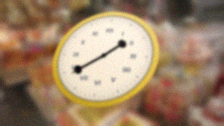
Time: {"hour": 1, "minute": 39}
